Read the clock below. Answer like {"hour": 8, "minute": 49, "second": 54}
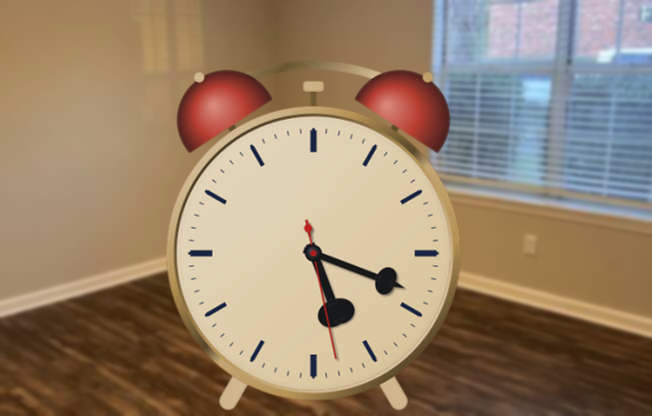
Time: {"hour": 5, "minute": 18, "second": 28}
